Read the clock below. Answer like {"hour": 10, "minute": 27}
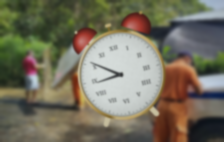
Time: {"hour": 8, "minute": 51}
